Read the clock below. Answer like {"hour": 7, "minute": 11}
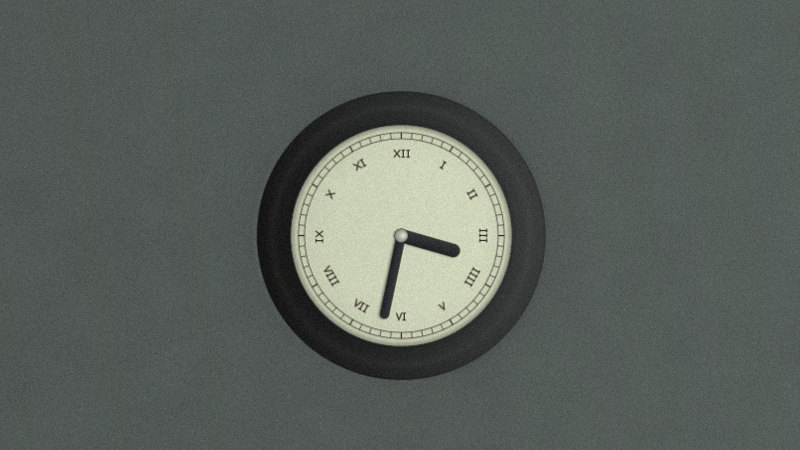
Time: {"hour": 3, "minute": 32}
